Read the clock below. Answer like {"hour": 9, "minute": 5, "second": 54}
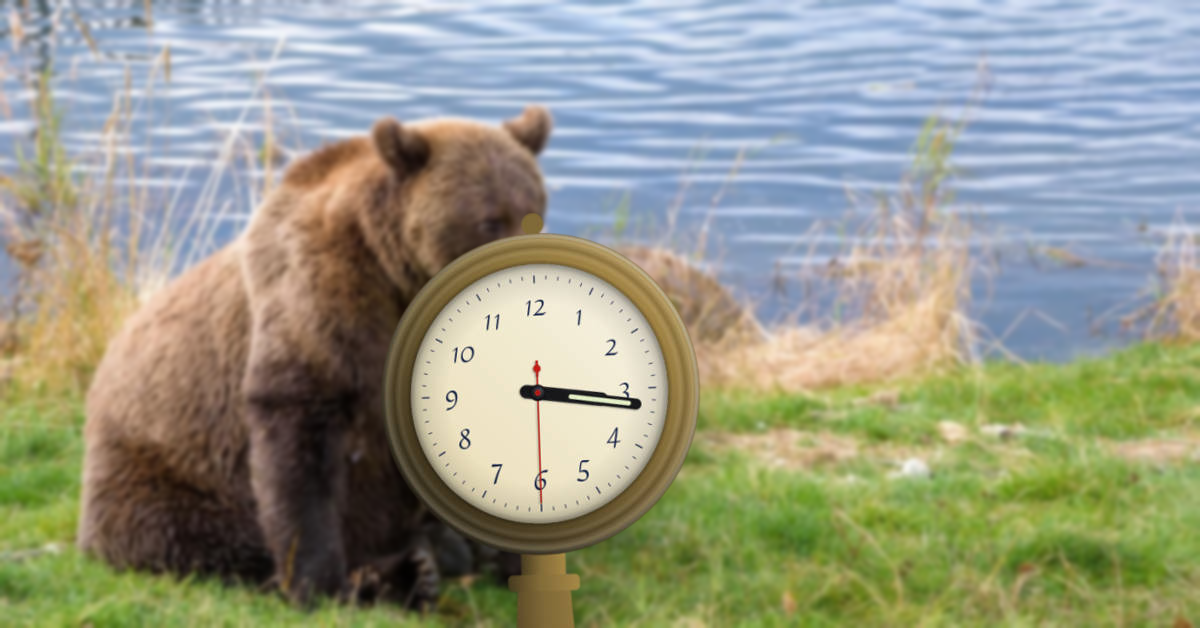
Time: {"hour": 3, "minute": 16, "second": 30}
